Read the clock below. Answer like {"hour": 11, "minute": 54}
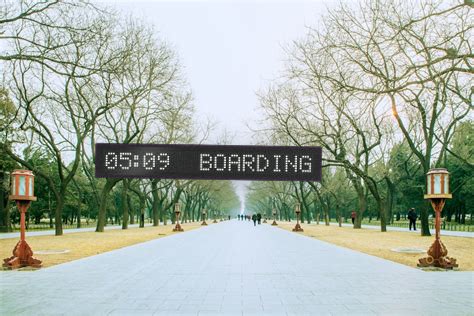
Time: {"hour": 5, "minute": 9}
